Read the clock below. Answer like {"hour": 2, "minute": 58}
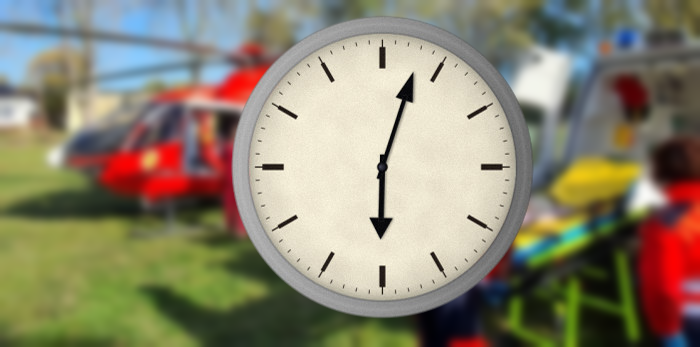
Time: {"hour": 6, "minute": 3}
